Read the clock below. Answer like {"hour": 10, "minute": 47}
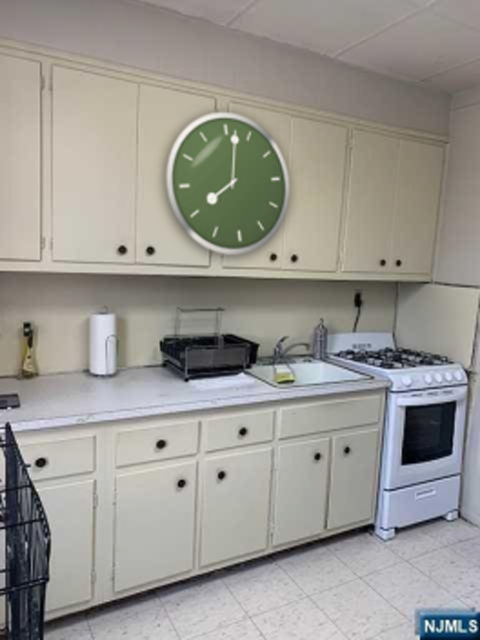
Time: {"hour": 8, "minute": 2}
